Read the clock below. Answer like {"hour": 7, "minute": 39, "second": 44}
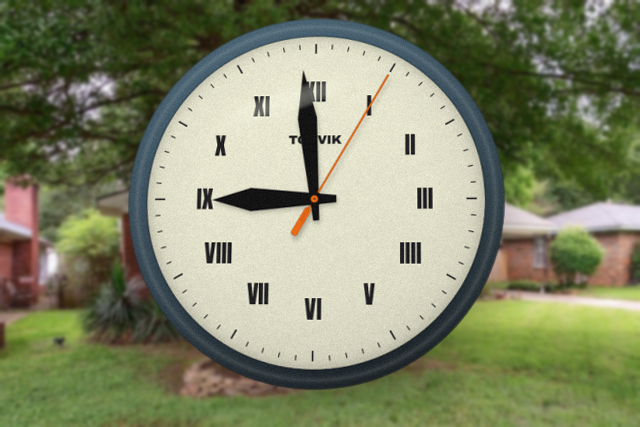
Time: {"hour": 8, "minute": 59, "second": 5}
